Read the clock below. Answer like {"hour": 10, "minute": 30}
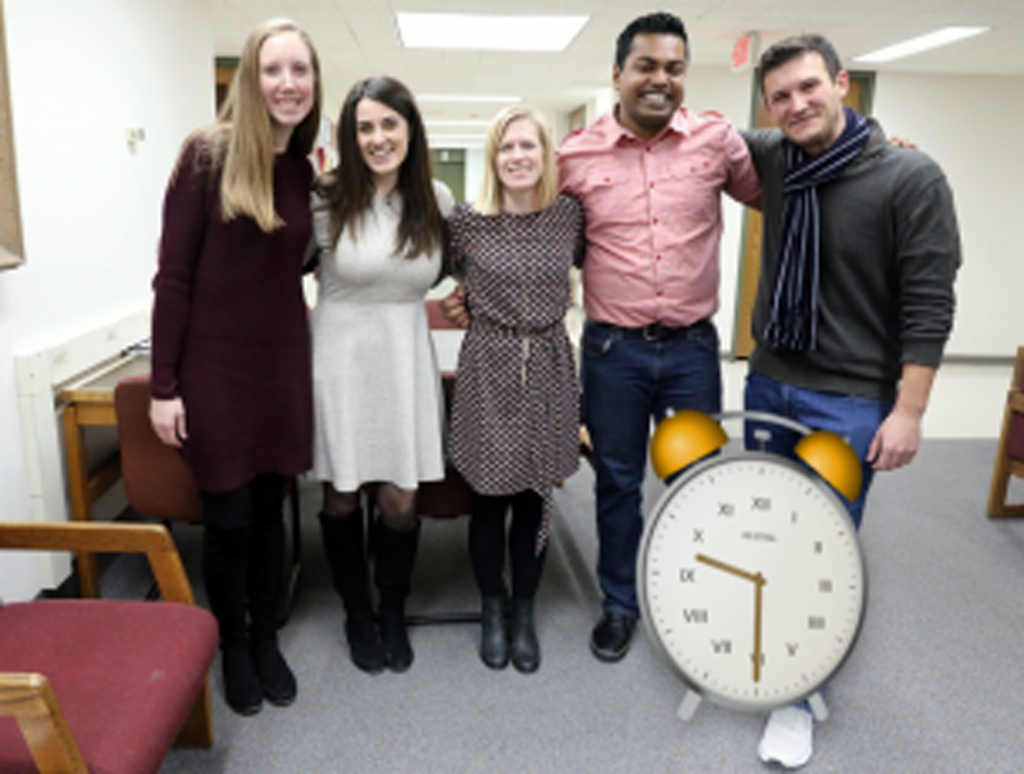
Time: {"hour": 9, "minute": 30}
